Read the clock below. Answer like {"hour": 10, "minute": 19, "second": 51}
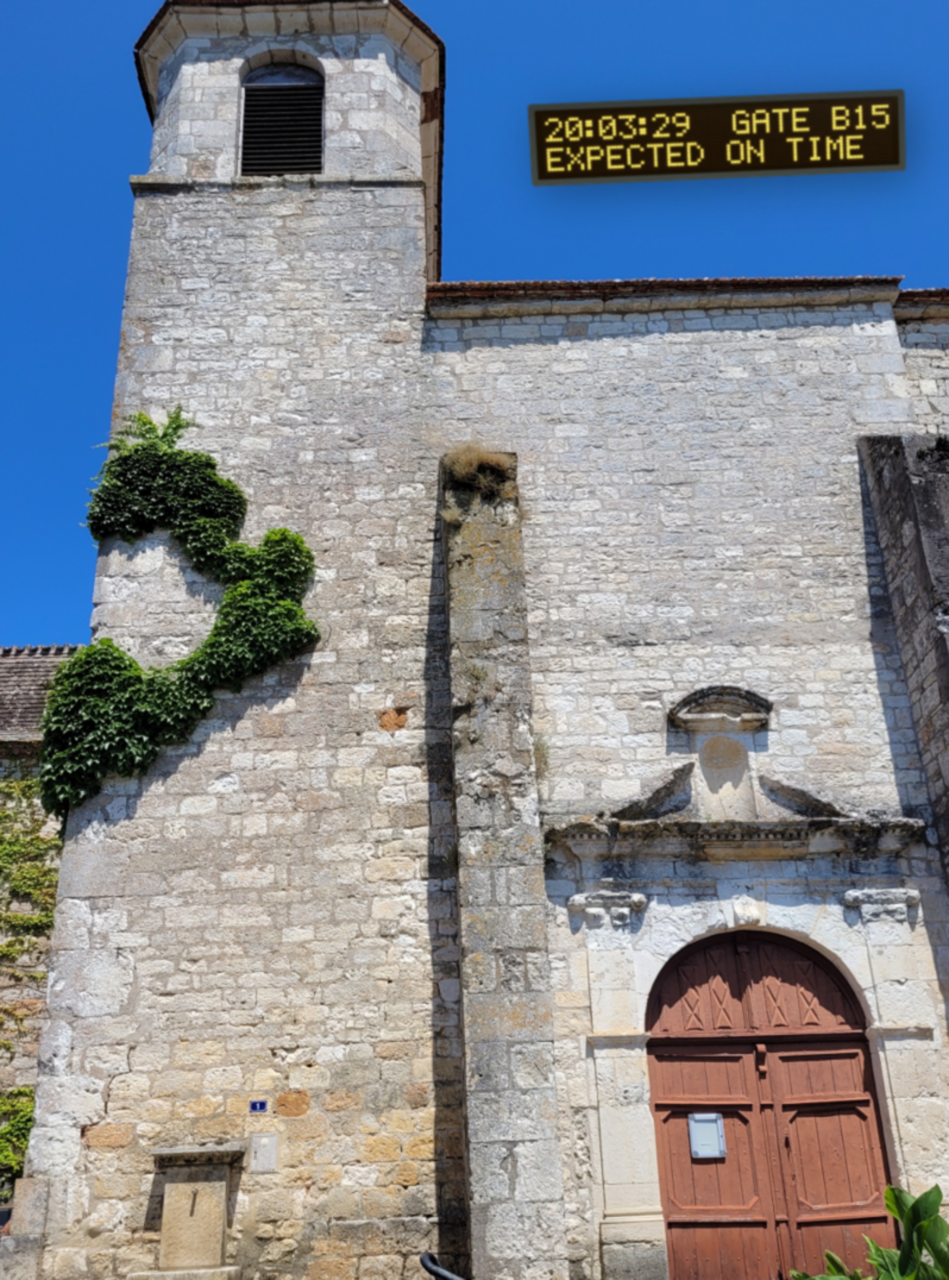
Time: {"hour": 20, "minute": 3, "second": 29}
